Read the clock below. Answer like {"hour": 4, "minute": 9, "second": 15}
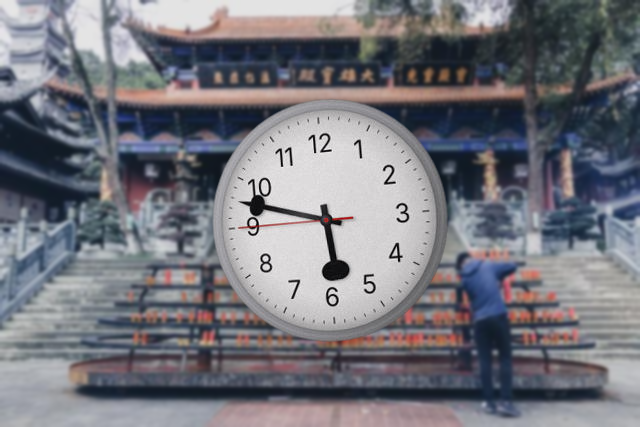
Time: {"hour": 5, "minute": 47, "second": 45}
